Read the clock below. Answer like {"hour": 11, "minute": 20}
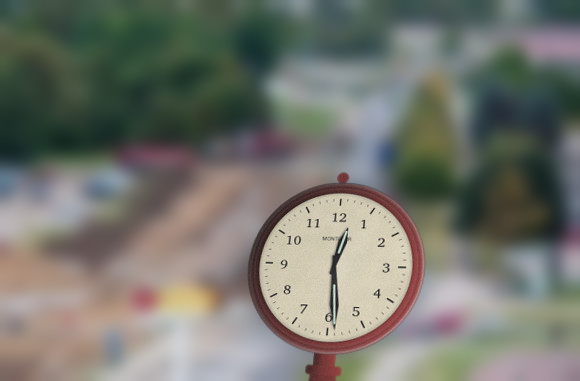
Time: {"hour": 12, "minute": 29}
